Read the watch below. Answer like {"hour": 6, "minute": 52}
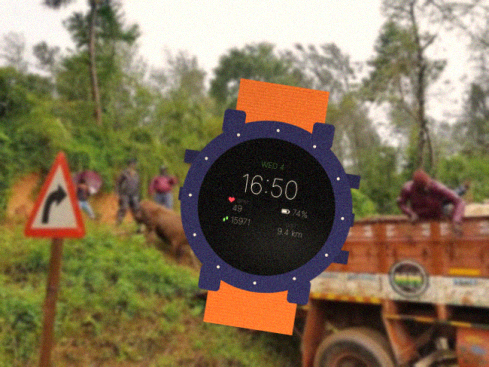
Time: {"hour": 16, "minute": 50}
